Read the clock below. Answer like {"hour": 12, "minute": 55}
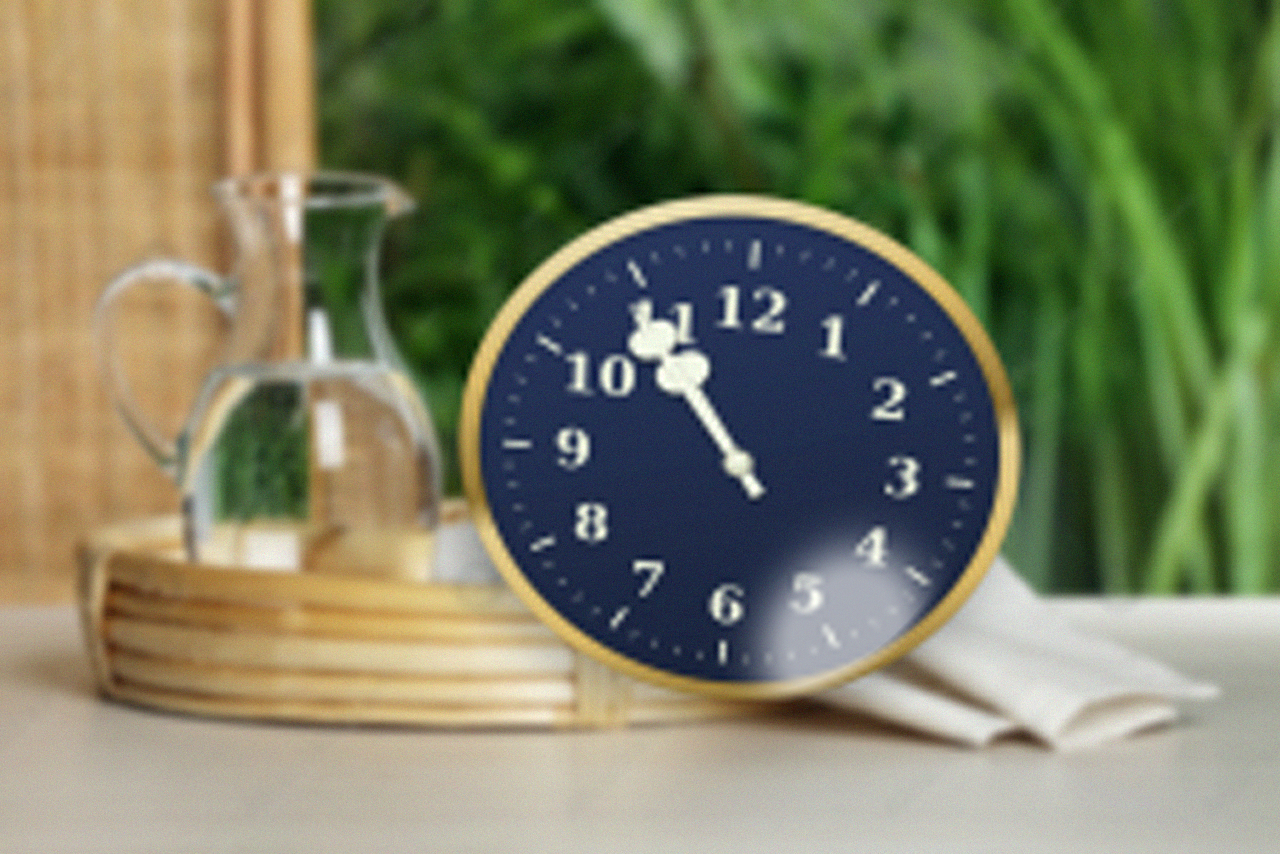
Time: {"hour": 10, "minute": 54}
